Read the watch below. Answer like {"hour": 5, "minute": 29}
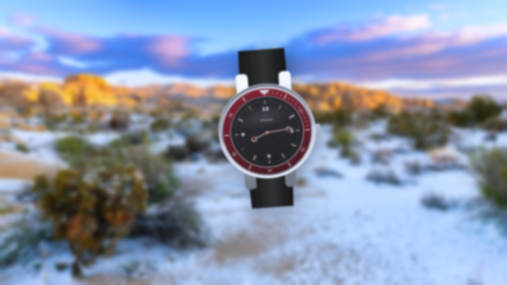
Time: {"hour": 8, "minute": 14}
